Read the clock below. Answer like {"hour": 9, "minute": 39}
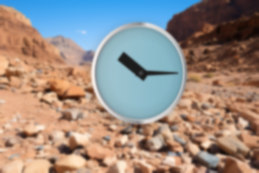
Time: {"hour": 10, "minute": 15}
